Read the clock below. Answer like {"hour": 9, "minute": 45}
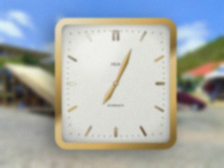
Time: {"hour": 7, "minute": 4}
